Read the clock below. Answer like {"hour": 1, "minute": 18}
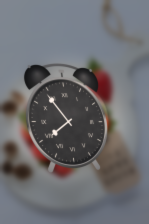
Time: {"hour": 7, "minute": 54}
